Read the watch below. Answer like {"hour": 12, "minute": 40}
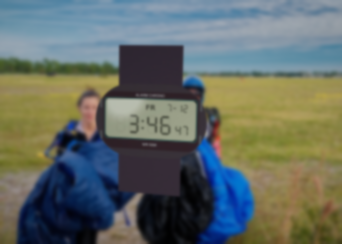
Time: {"hour": 3, "minute": 46}
